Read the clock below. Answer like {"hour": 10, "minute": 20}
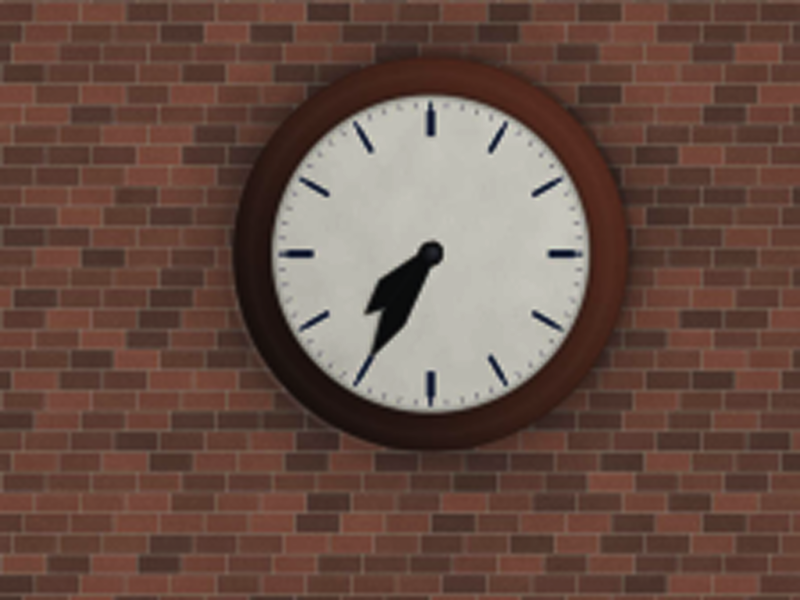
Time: {"hour": 7, "minute": 35}
